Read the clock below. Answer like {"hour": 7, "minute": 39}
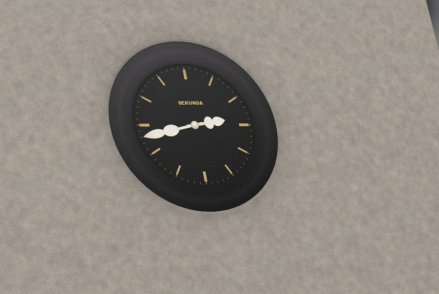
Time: {"hour": 2, "minute": 43}
